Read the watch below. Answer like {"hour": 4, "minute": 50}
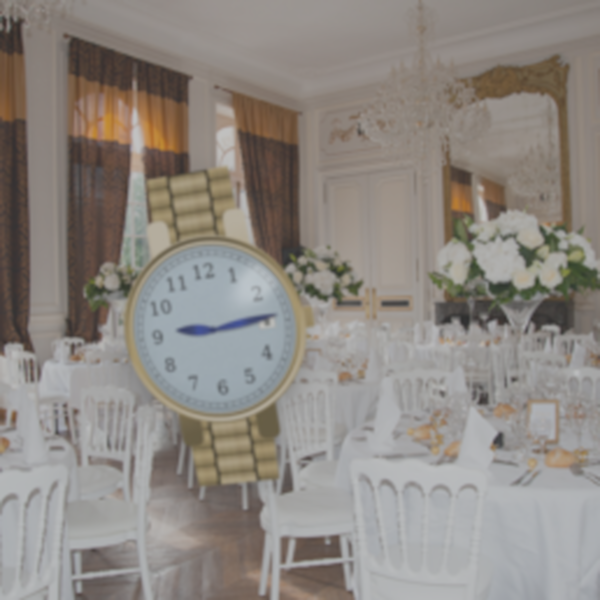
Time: {"hour": 9, "minute": 14}
